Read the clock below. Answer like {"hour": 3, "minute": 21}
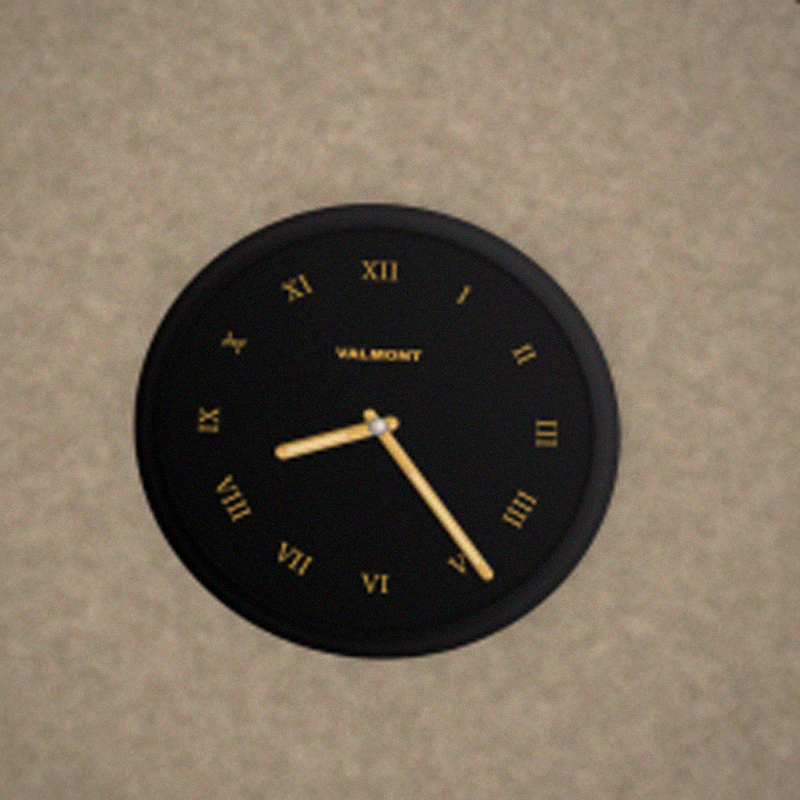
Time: {"hour": 8, "minute": 24}
